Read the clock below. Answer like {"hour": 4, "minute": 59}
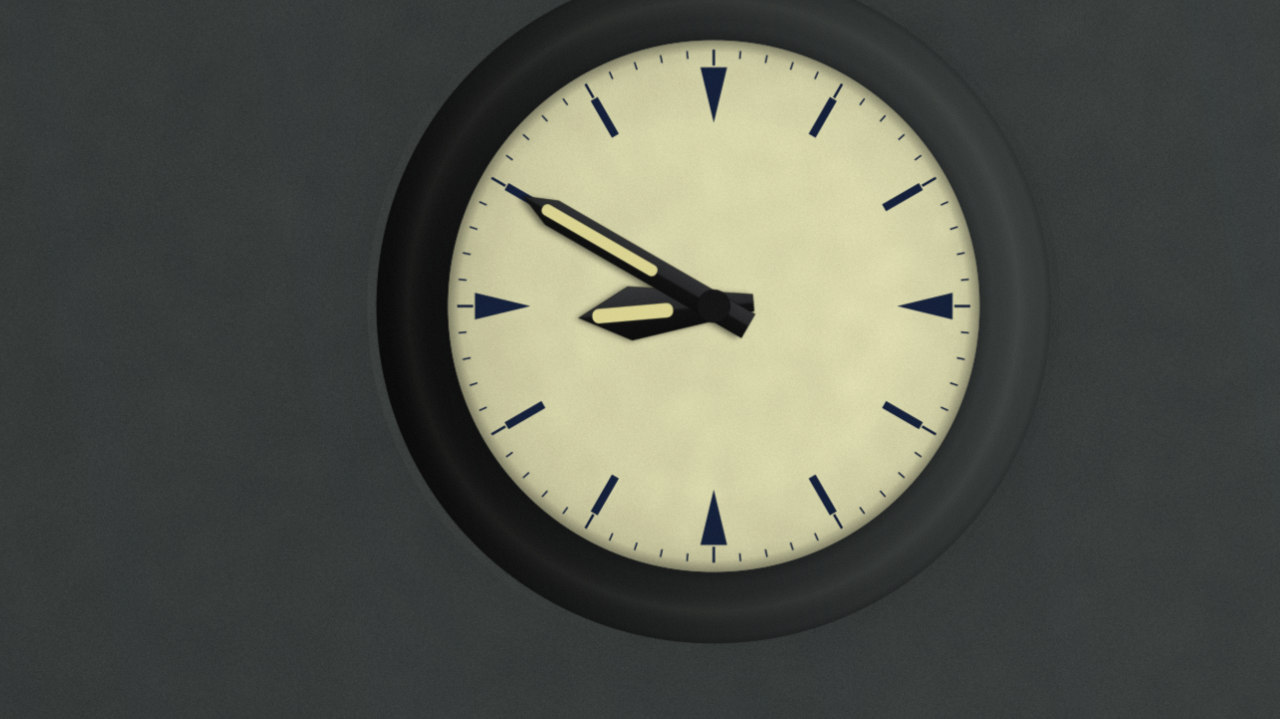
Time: {"hour": 8, "minute": 50}
